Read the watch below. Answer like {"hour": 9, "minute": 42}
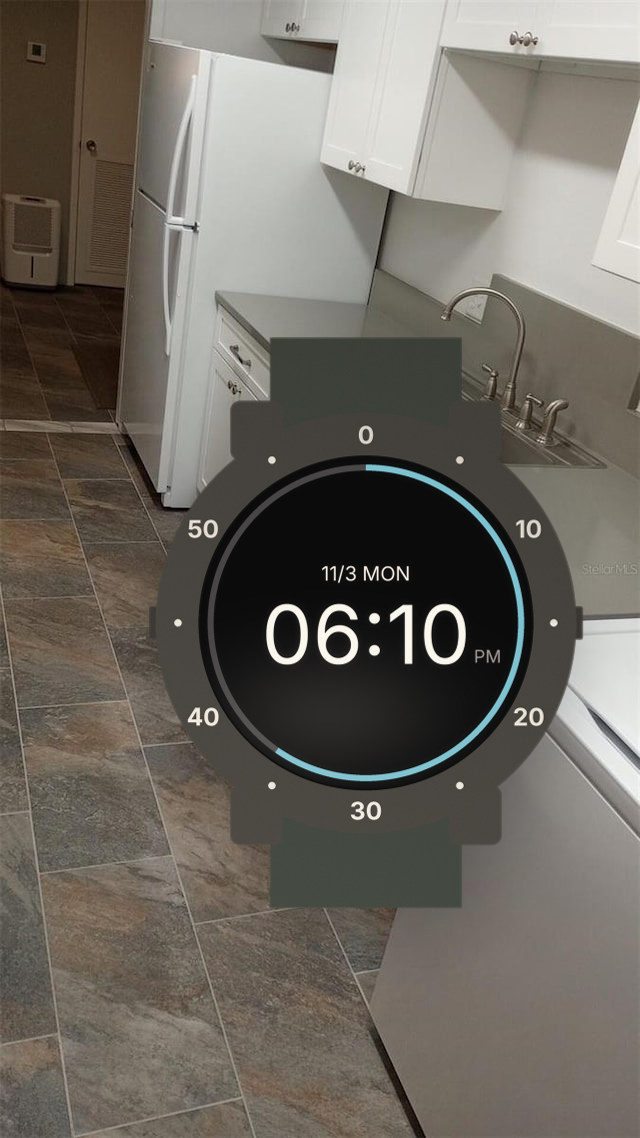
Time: {"hour": 6, "minute": 10}
